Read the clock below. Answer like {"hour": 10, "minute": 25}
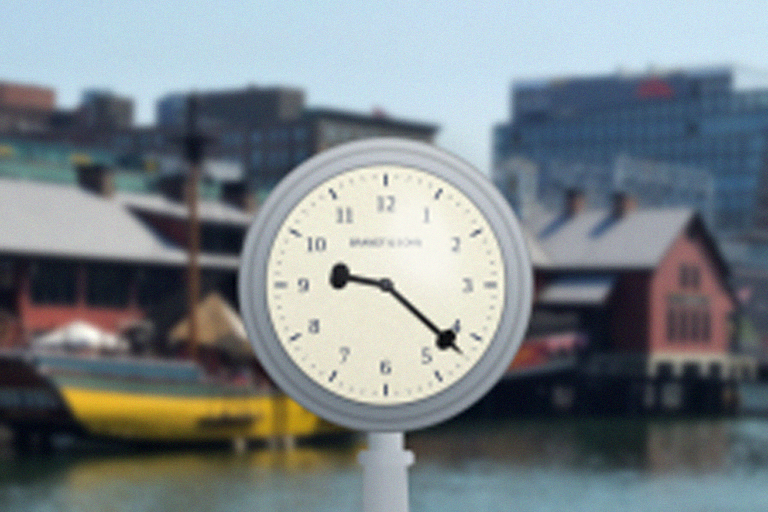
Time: {"hour": 9, "minute": 22}
